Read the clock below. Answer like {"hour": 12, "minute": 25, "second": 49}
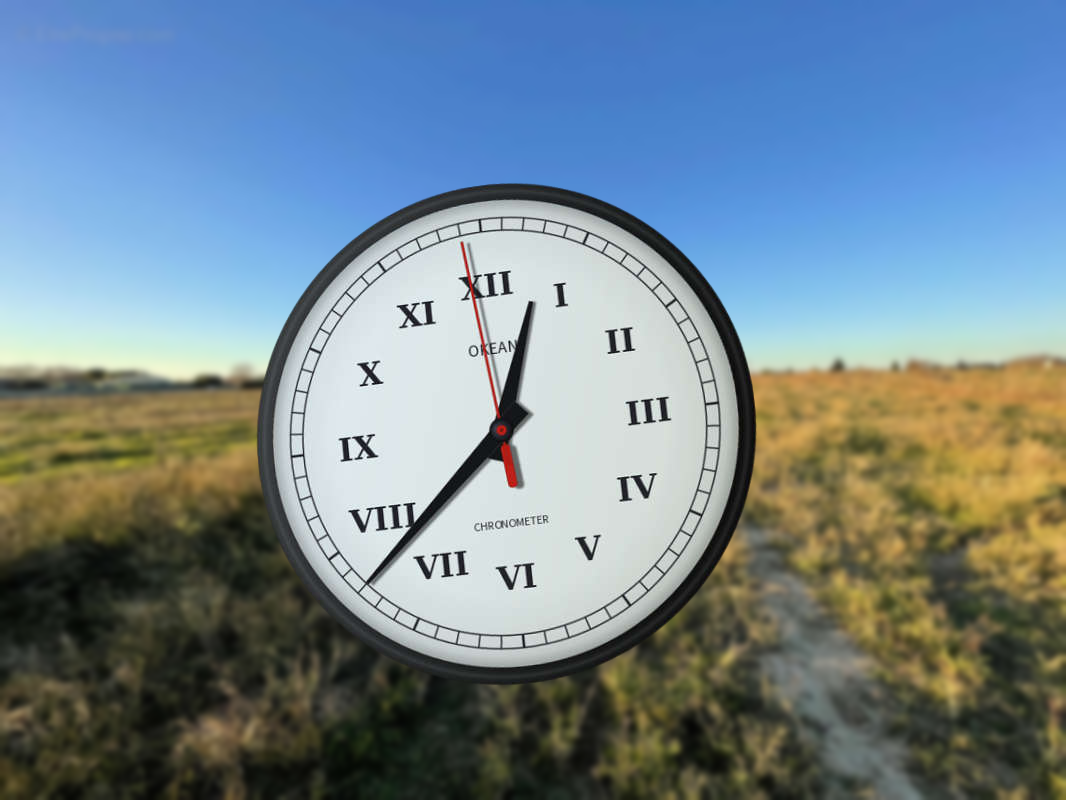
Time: {"hour": 12, "minute": 37, "second": 59}
